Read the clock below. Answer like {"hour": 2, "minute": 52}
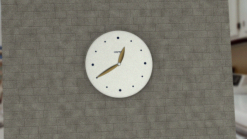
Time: {"hour": 12, "minute": 40}
